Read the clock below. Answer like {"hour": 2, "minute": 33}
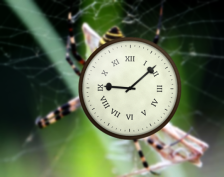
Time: {"hour": 9, "minute": 8}
